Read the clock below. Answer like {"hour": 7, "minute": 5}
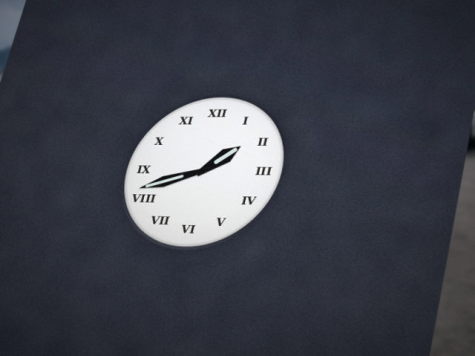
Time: {"hour": 1, "minute": 42}
